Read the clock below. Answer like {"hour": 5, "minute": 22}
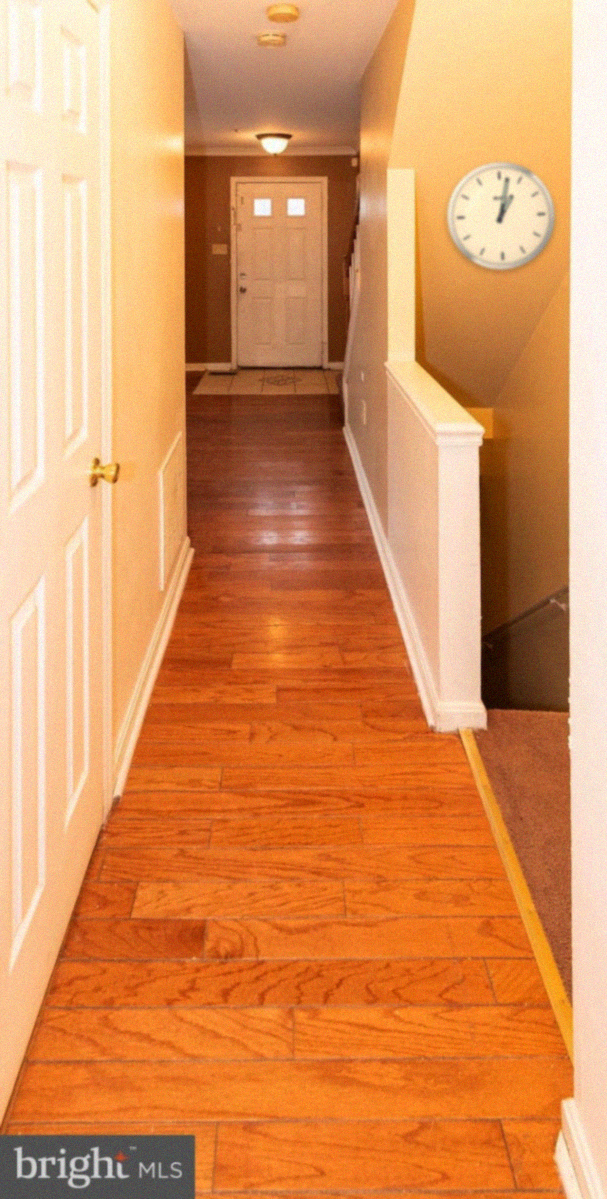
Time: {"hour": 1, "minute": 2}
